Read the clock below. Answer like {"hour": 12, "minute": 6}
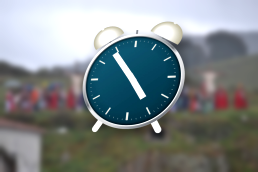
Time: {"hour": 4, "minute": 54}
